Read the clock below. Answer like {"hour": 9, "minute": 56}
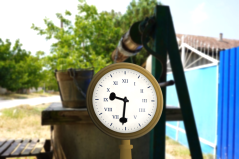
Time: {"hour": 9, "minute": 31}
